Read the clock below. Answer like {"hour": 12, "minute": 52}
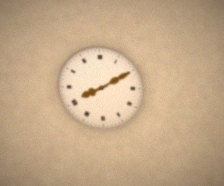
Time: {"hour": 8, "minute": 10}
